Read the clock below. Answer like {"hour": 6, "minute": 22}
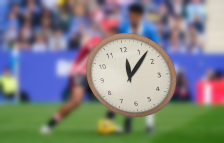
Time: {"hour": 12, "minute": 7}
